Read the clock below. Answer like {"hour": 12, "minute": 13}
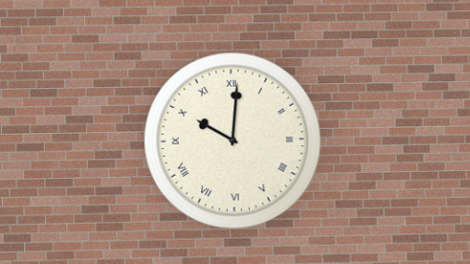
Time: {"hour": 10, "minute": 1}
